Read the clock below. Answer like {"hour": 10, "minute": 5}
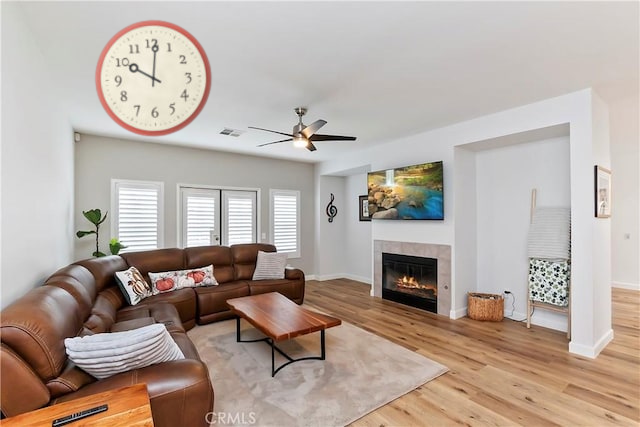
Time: {"hour": 10, "minute": 1}
